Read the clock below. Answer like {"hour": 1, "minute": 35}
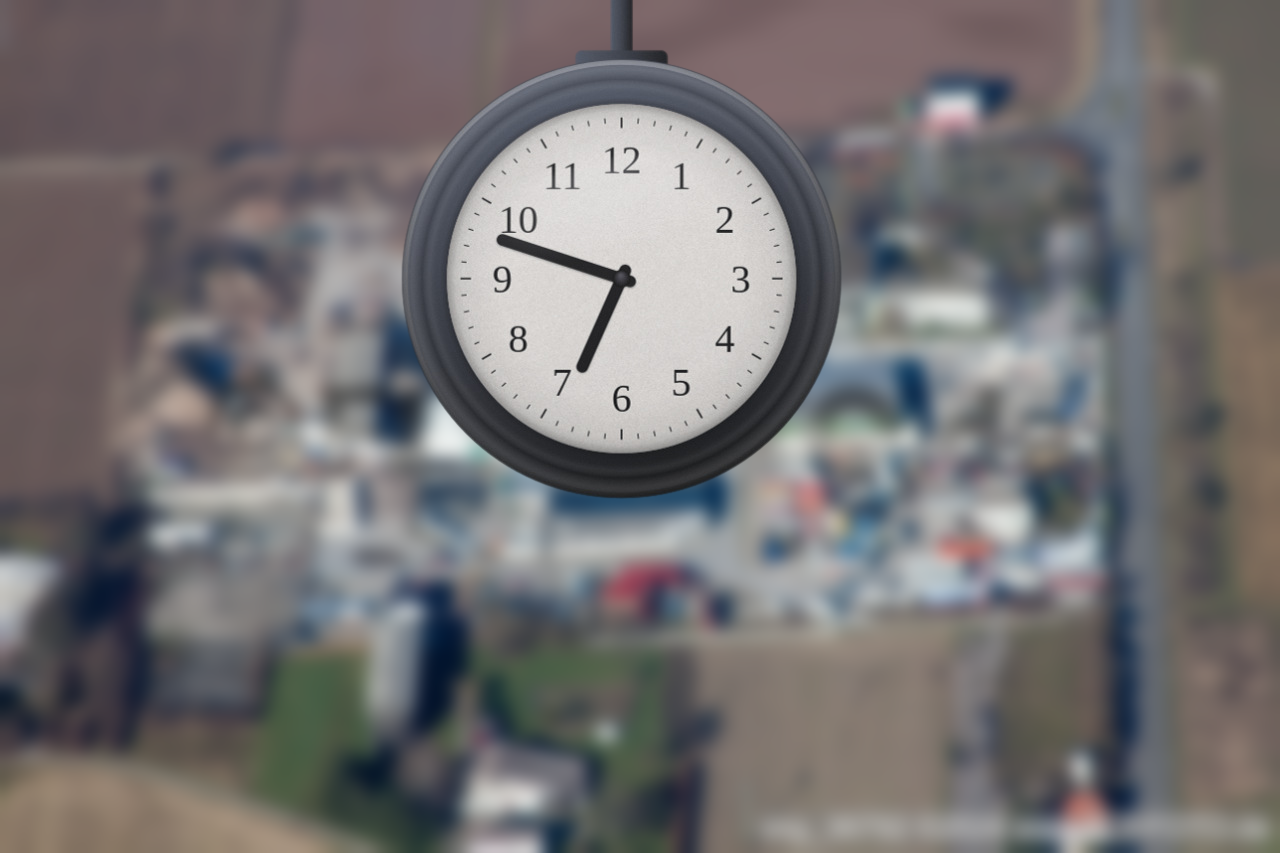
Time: {"hour": 6, "minute": 48}
